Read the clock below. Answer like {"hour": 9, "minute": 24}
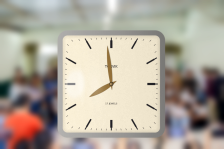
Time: {"hour": 7, "minute": 59}
